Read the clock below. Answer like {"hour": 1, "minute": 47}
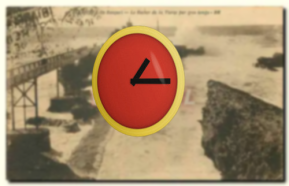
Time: {"hour": 1, "minute": 15}
